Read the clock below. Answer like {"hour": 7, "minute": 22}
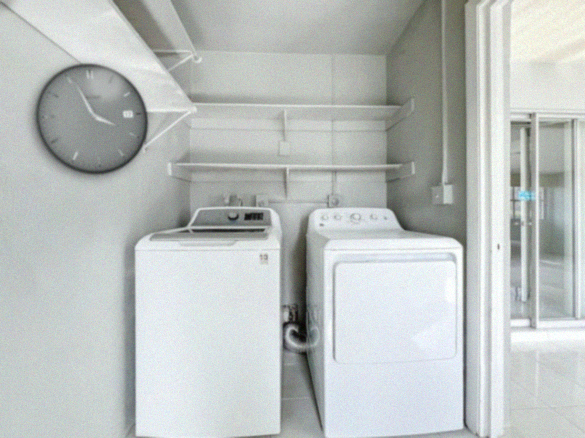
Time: {"hour": 3, "minute": 56}
